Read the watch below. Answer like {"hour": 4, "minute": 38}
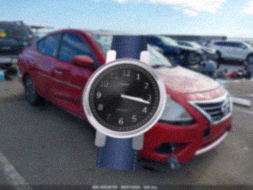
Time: {"hour": 3, "minute": 17}
